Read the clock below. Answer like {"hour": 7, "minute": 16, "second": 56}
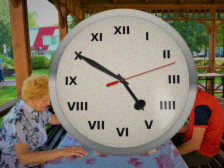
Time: {"hour": 4, "minute": 50, "second": 12}
